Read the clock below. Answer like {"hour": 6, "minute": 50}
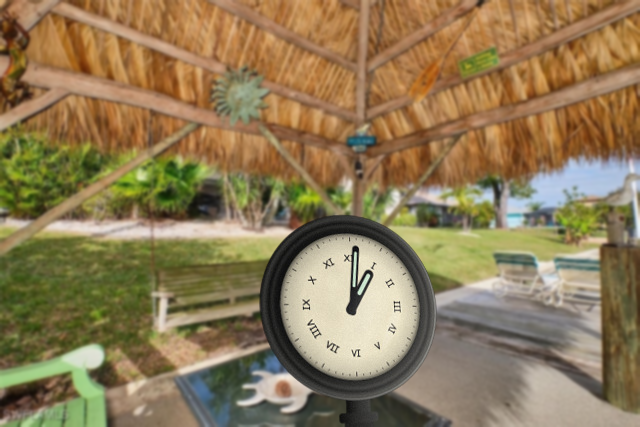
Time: {"hour": 1, "minute": 1}
